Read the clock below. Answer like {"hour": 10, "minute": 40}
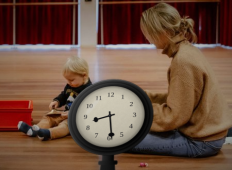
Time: {"hour": 8, "minute": 29}
